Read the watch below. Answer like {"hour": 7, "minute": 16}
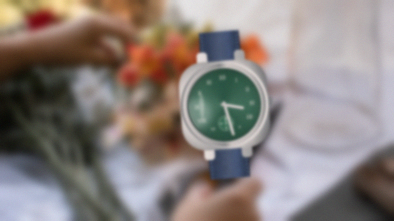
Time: {"hour": 3, "minute": 28}
